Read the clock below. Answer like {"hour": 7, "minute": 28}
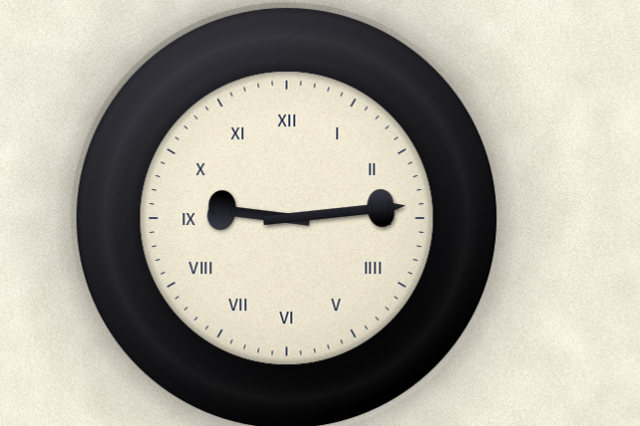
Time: {"hour": 9, "minute": 14}
